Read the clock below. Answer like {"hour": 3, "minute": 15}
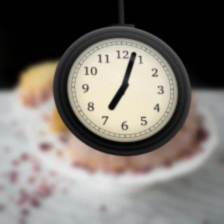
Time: {"hour": 7, "minute": 3}
